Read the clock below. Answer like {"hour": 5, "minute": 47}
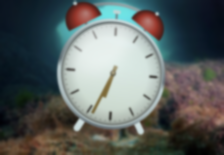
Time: {"hour": 6, "minute": 34}
